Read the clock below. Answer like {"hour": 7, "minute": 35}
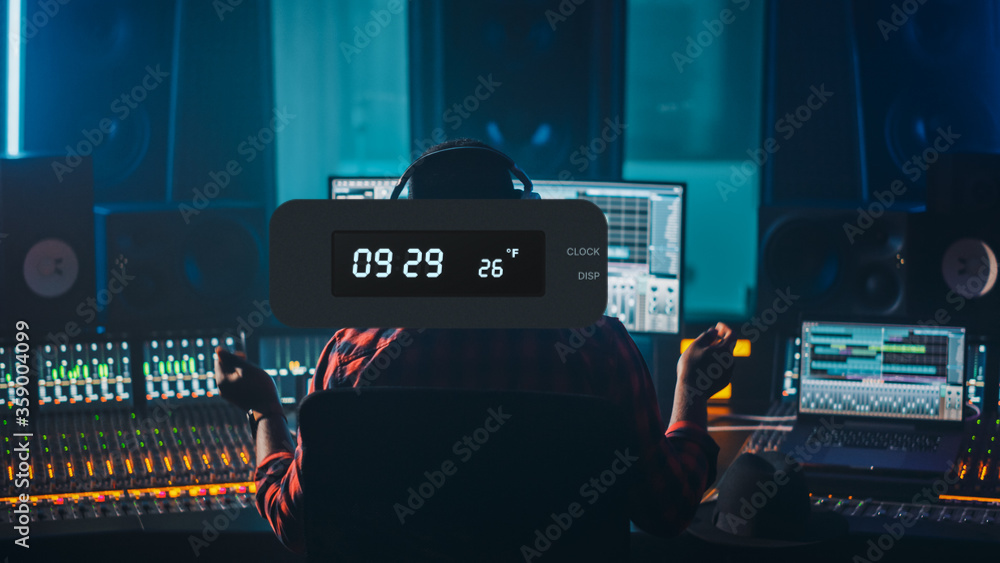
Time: {"hour": 9, "minute": 29}
